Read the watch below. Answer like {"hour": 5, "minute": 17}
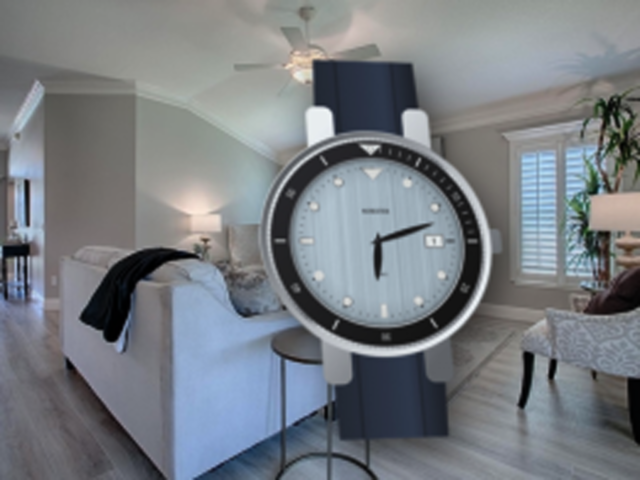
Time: {"hour": 6, "minute": 12}
